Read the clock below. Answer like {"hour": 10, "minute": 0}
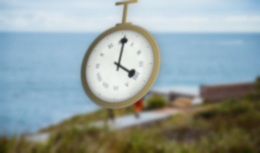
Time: {"hour": 4, "minute": 1}
